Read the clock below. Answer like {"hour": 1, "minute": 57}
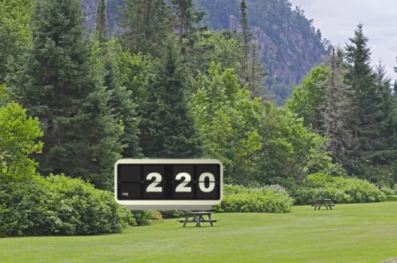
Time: {"hour": 2, "minute": 20}
